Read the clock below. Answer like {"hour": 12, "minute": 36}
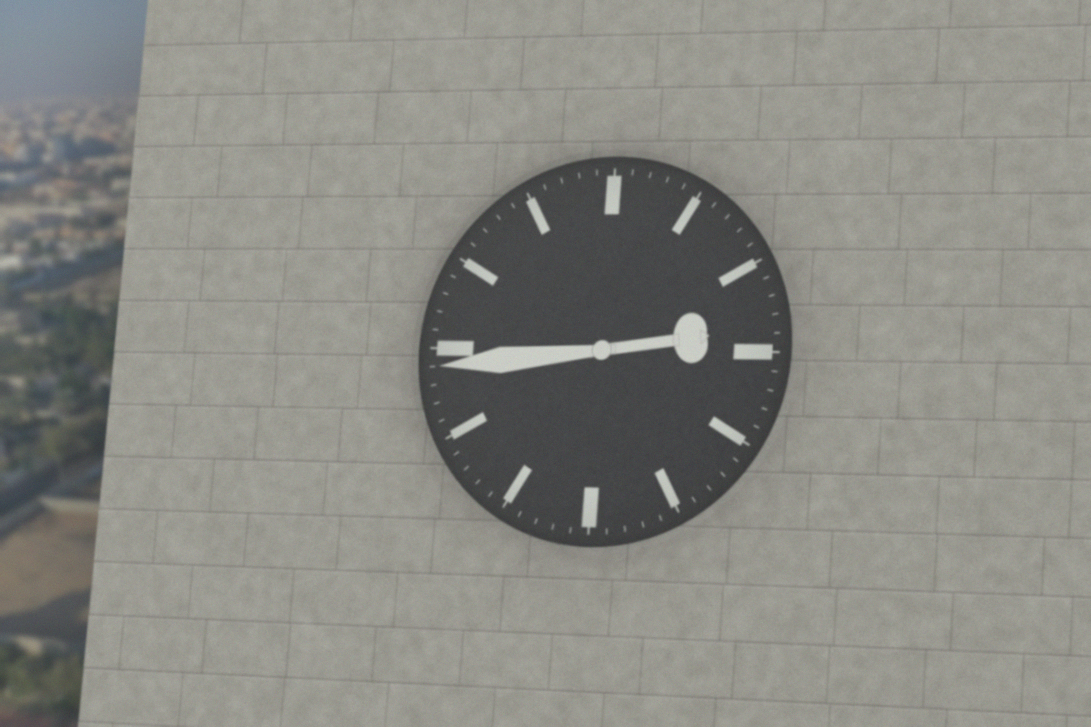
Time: {"hour": 2, "minute": 44}
